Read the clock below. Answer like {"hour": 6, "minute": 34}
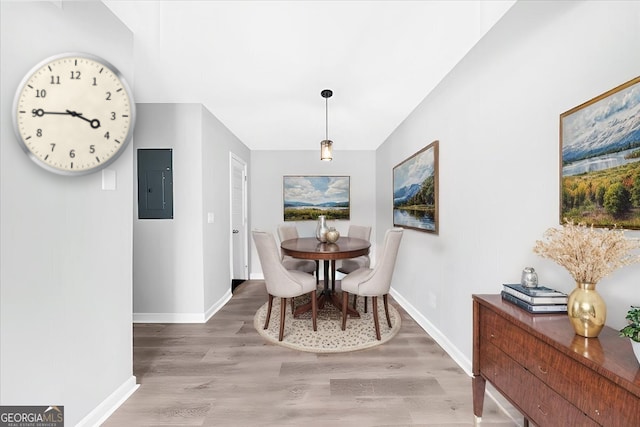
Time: {"hour": 3, "minute": 45}
